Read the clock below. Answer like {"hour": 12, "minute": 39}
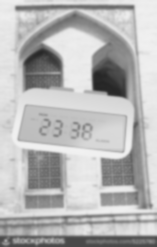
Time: {"hour": 23, "minute": 38}
